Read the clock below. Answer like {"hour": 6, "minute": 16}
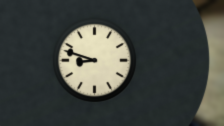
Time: {"hour": 8, "minute": 48}
